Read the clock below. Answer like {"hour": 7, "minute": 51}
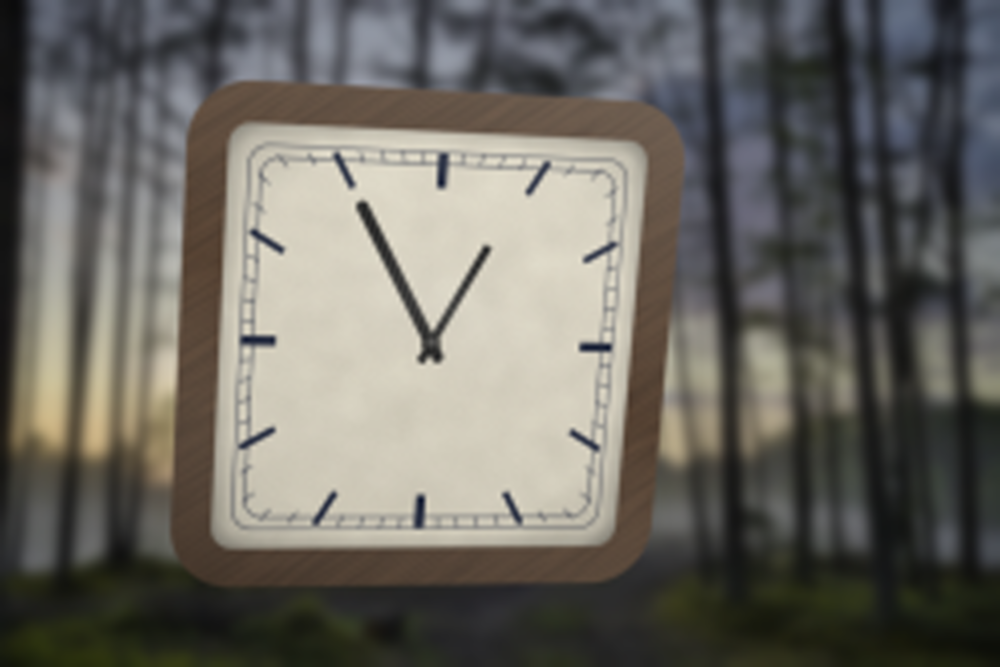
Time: {"hour": 12, "minute": 55}
